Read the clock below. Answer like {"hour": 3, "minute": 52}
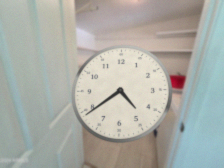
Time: {"hour": 4, "minute": 39}
